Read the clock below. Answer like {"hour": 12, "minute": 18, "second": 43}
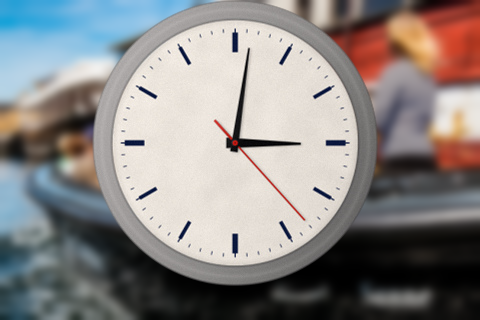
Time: {"hour": 3, "minute": 1, "second": 23}
